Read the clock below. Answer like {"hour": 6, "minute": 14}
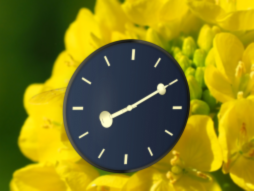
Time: {"hour": 8, "minute": 10}
